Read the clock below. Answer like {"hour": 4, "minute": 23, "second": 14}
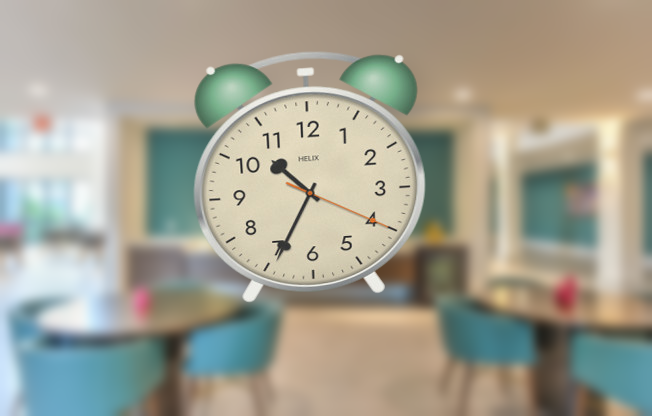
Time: {"hour": 10, "minute": 34, "second": 20}
